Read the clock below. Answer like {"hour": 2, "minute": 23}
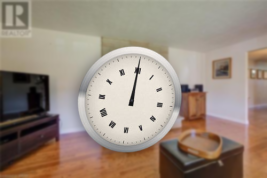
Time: {"hour": 12, "minute": 0}
